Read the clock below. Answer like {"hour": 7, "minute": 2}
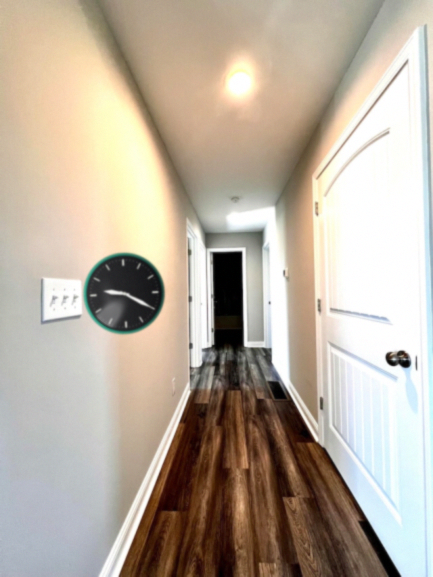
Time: {"hour": 9, "minute": 20}
